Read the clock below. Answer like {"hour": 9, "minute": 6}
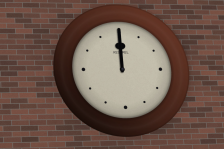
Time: {"hour": 12, "minute": 0}
